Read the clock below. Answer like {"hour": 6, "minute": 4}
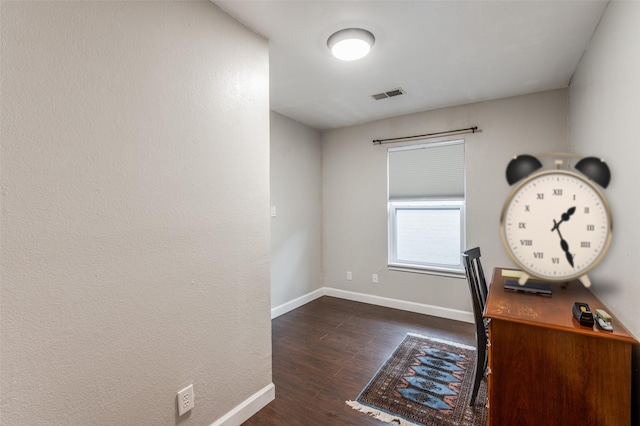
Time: {"hour": 1, "minute": 26}
